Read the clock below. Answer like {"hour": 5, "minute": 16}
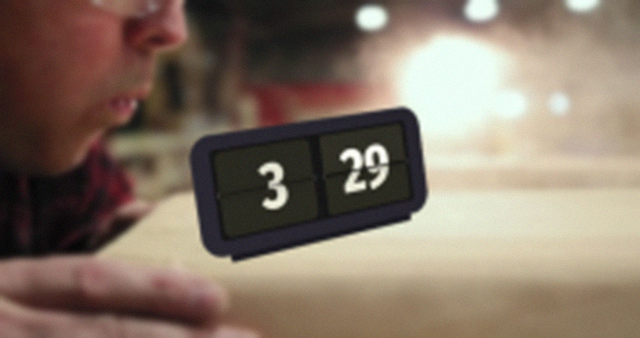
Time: {"hour": 3, "minute": 29}
